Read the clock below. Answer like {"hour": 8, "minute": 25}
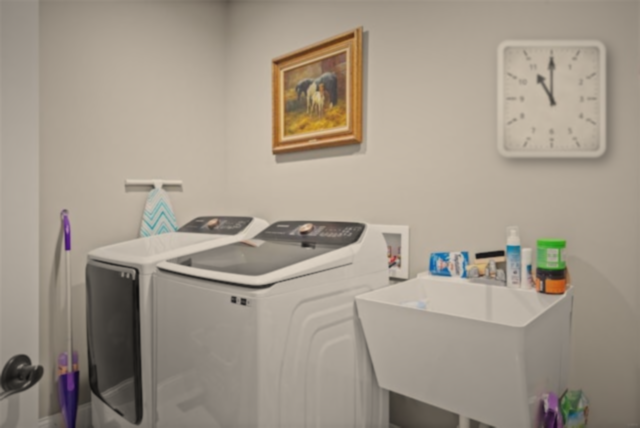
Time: {"hour": 11, "minute": 0}
